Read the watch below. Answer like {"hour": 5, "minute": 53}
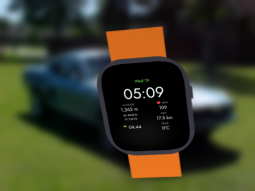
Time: {"hour": 5, "minute": 9}
